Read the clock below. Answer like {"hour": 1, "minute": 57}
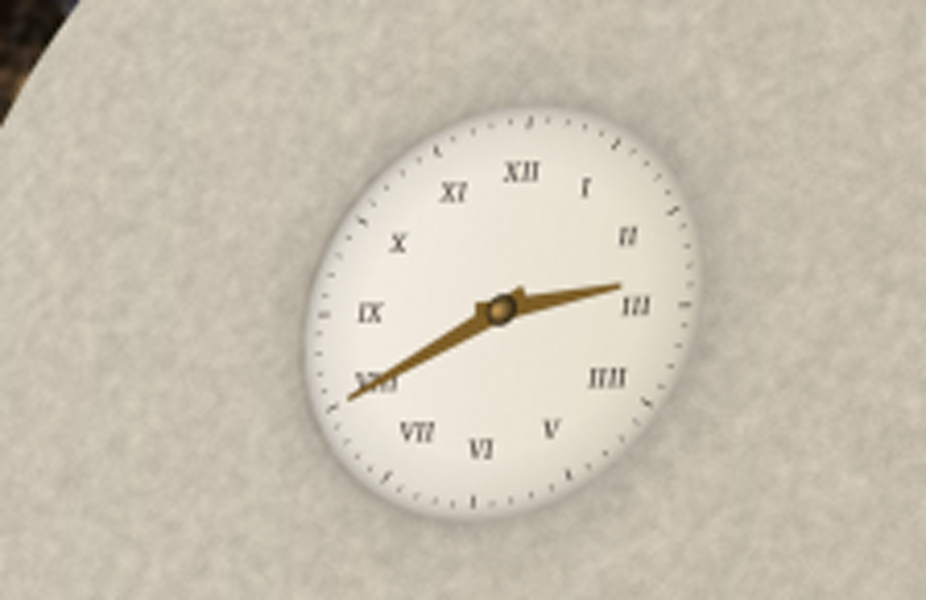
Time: {"hour": 2, "minute": 40}
